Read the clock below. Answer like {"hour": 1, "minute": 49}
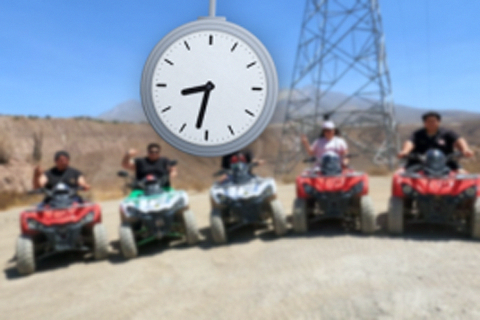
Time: {"hour": 8, "minute": 32}
